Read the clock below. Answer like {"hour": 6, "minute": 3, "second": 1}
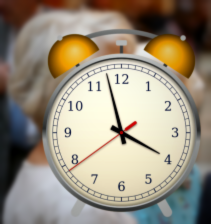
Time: {"hour": 3, "minute": 57, "second": 39}
